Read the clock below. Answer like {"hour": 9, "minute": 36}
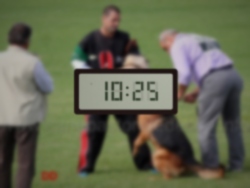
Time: {"hour": 10, "minute": 25}
